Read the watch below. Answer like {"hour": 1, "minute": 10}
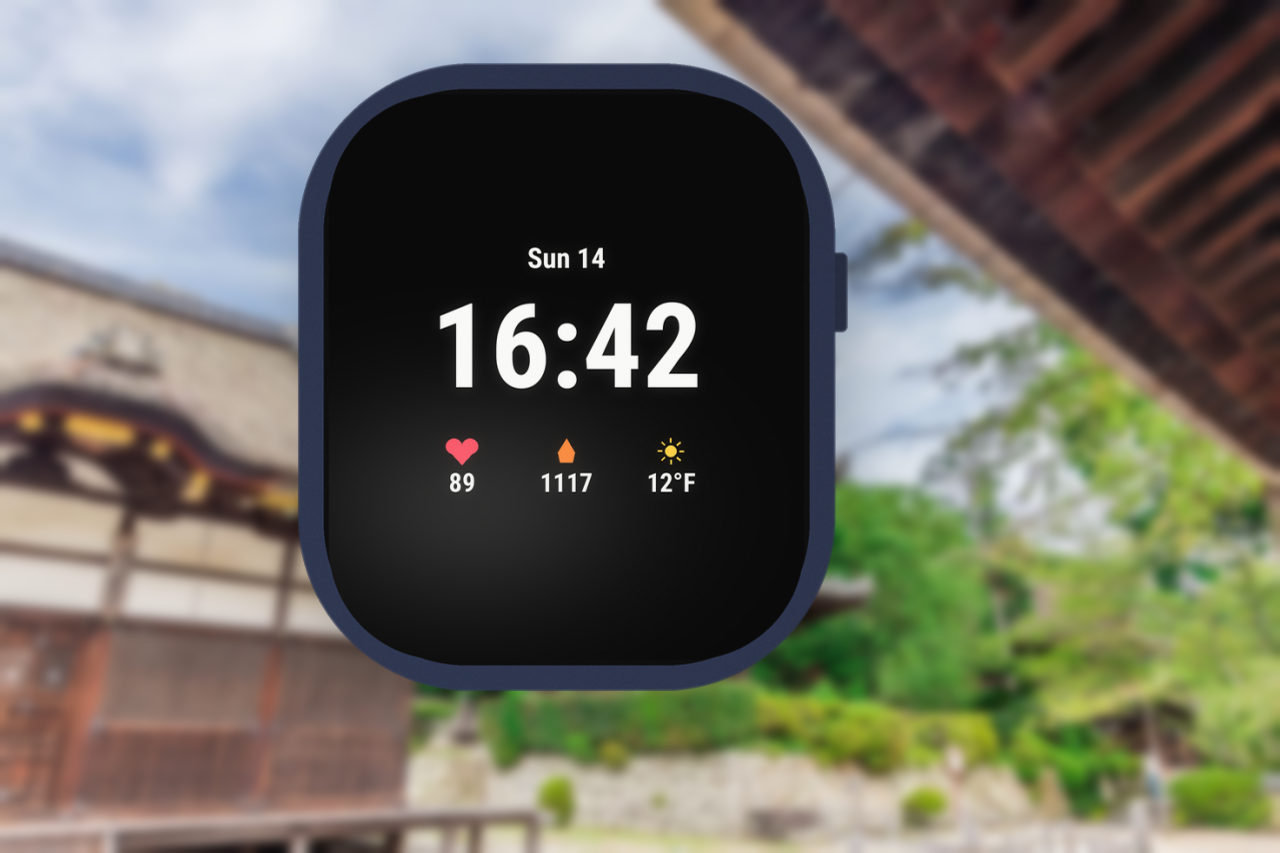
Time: {"hour": 16, "minute": 42}
